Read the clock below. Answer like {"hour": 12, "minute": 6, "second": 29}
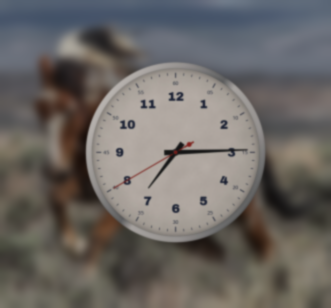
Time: {"hour": 7, "minute": 14, "second": 40}
